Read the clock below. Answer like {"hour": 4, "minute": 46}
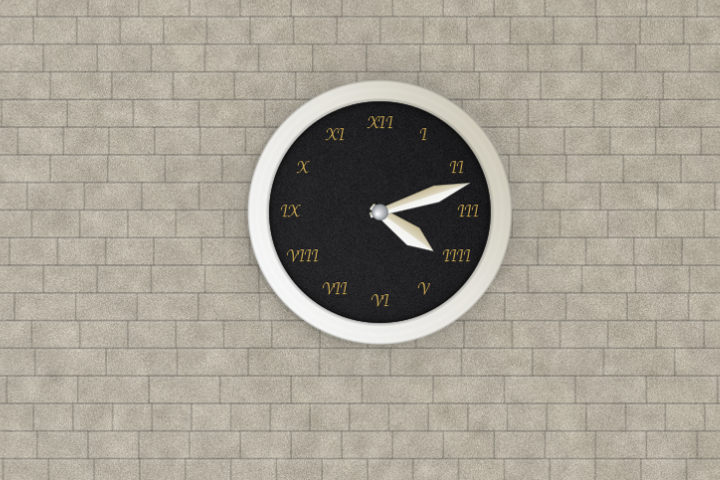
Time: {"hour": 4, "minute": 12}
